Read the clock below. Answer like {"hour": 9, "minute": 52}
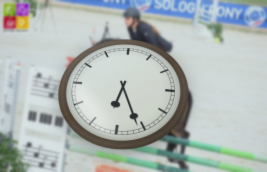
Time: {"hour": 6, "minute": 26}
